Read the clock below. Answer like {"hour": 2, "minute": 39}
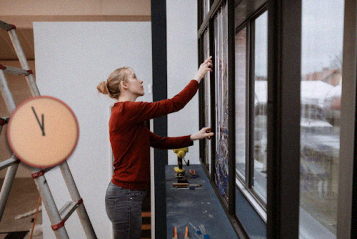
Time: {"hour": 11, "minute": 56}
